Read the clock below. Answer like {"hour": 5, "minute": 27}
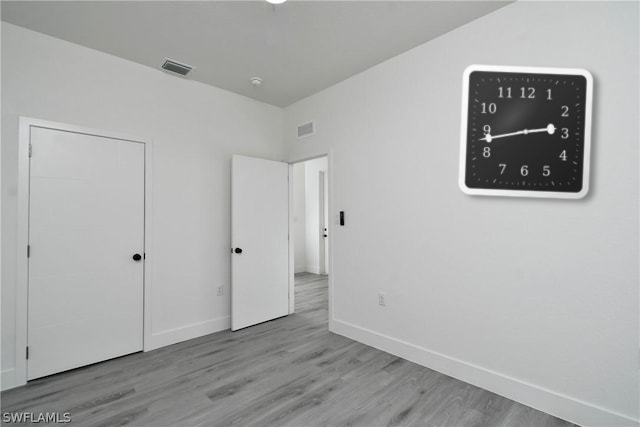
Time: {"hour": 2, "minute": 43}
